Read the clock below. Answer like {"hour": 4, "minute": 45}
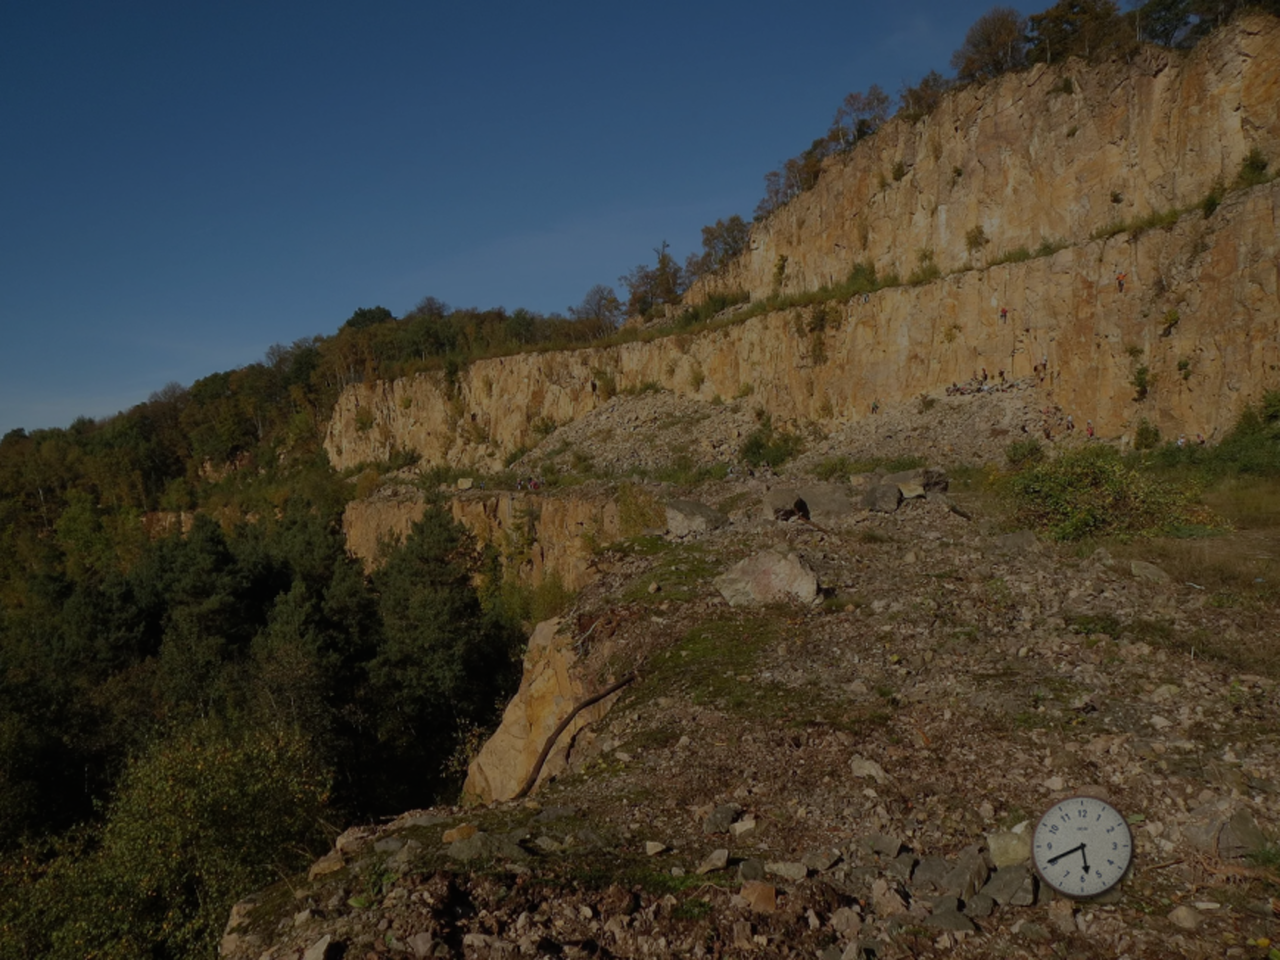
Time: {"hour": 5, "minute": 41}
